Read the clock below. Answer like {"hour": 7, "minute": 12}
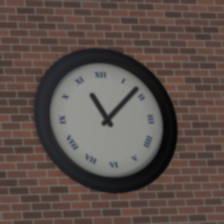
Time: {"hour": 11, "minute": 8}
